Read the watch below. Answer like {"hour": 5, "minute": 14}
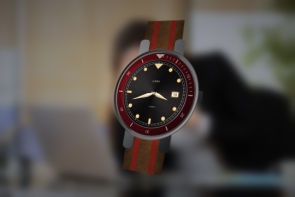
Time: {"hour": 3, "minute": 42}
